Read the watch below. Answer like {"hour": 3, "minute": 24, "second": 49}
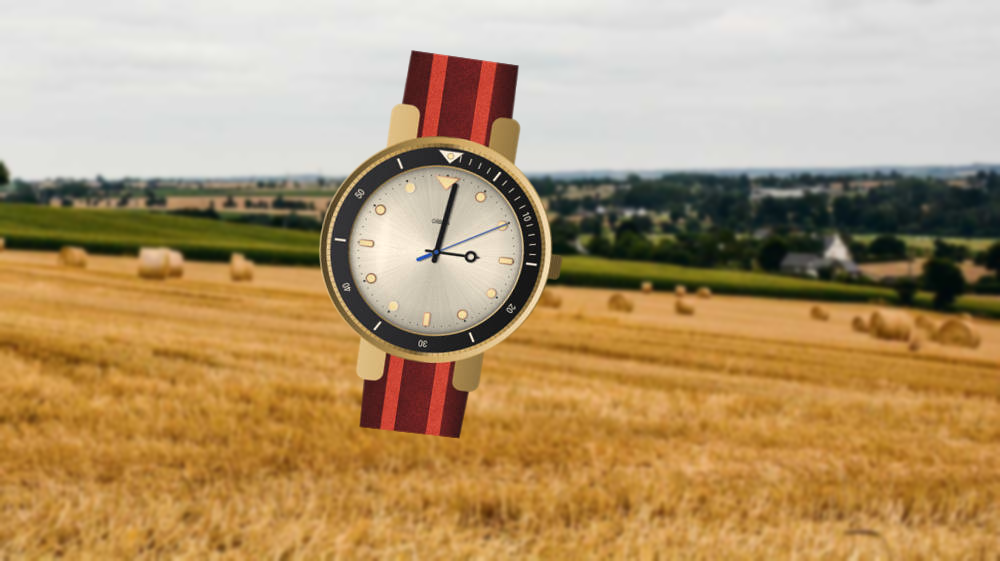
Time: {"hour": 3, "minute": 1, "second": 10}
